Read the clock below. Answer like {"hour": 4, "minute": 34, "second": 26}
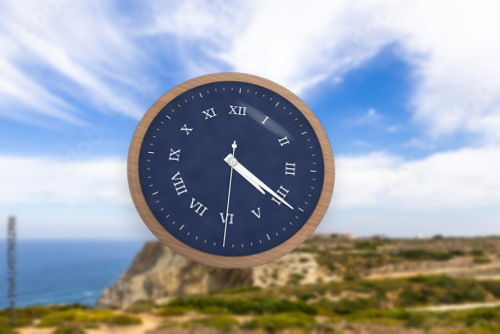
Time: {"hour": 4, "minute": 20, "second": 30}
